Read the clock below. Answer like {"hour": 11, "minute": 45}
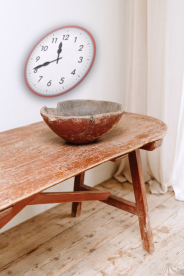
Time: {"hour": 11, "minute": 41}
